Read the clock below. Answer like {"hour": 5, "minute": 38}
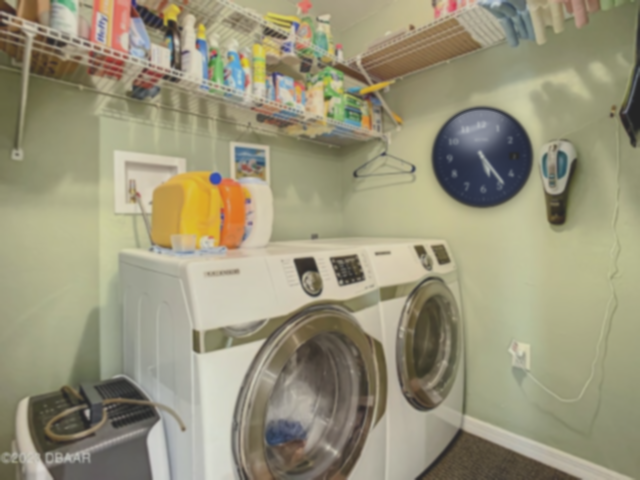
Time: {"hour": 5, "minute": 24}
